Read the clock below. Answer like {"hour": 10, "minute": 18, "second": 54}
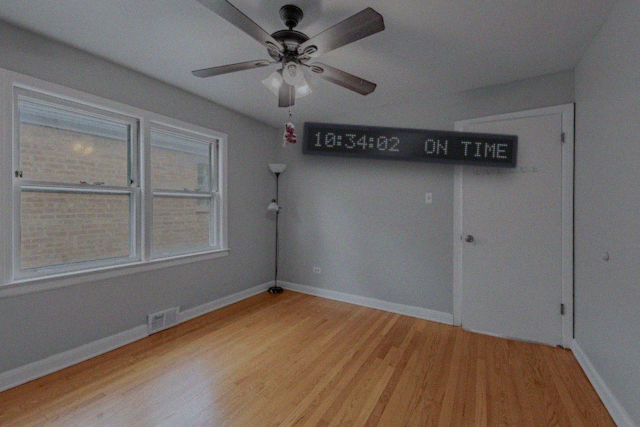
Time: {"hour": 10, "minute": 34, "second": 2}
